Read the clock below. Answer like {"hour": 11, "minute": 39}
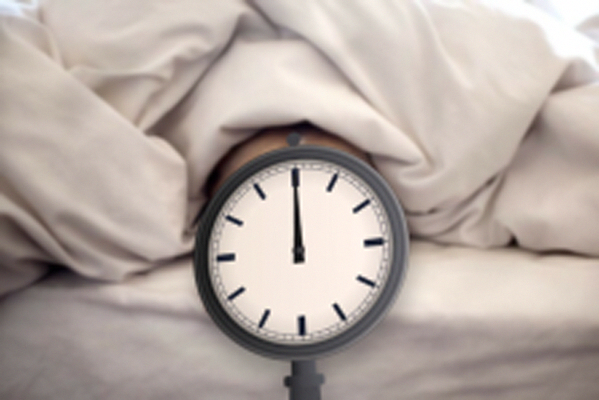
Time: {"hour": 12, "minute": 0}
